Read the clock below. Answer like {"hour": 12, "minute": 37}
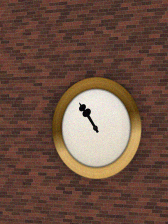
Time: {"hour": 10, "minute": 54}
